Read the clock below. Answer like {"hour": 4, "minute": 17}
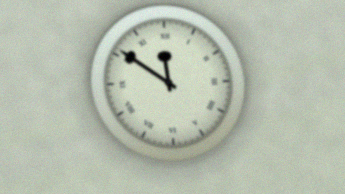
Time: {"hour": 11, "minute": 51}
